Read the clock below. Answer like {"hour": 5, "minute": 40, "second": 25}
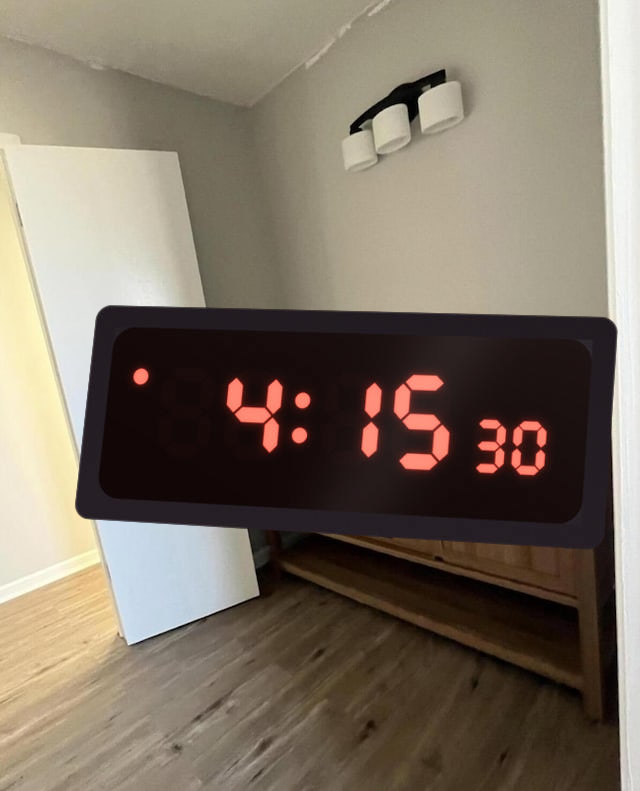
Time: {"hour": 4, "minute": 15, "second": 30}
